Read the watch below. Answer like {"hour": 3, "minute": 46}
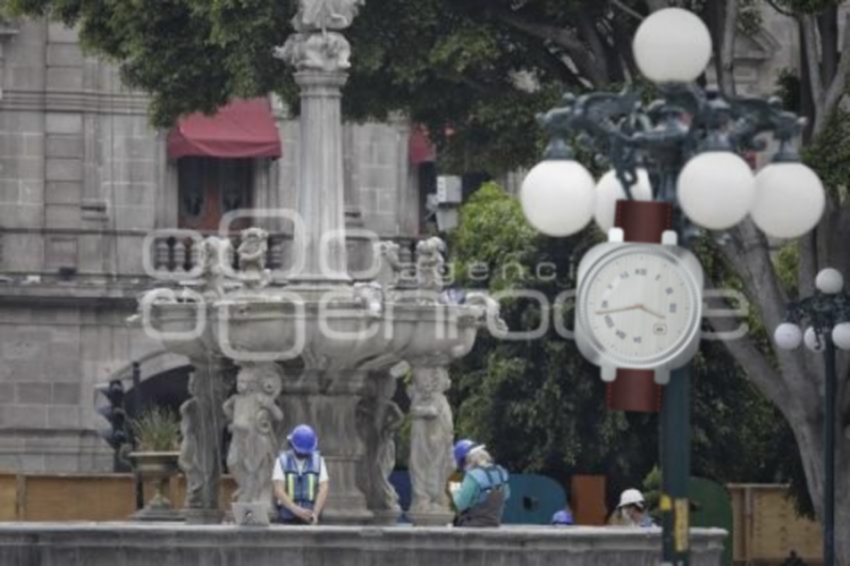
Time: {"hour": 3, "minute": 43}
